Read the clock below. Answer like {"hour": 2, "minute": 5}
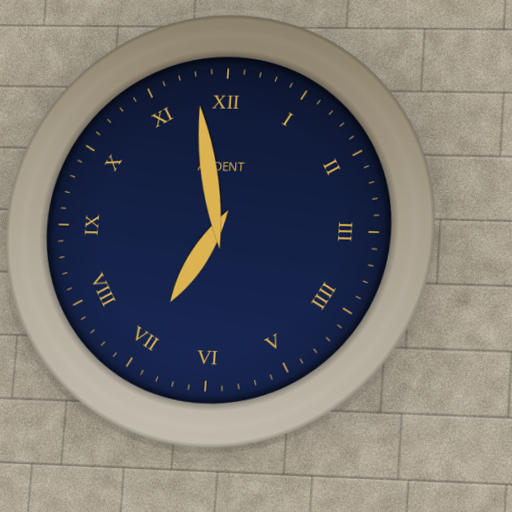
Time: {"hour": 6, "minute": 58}
